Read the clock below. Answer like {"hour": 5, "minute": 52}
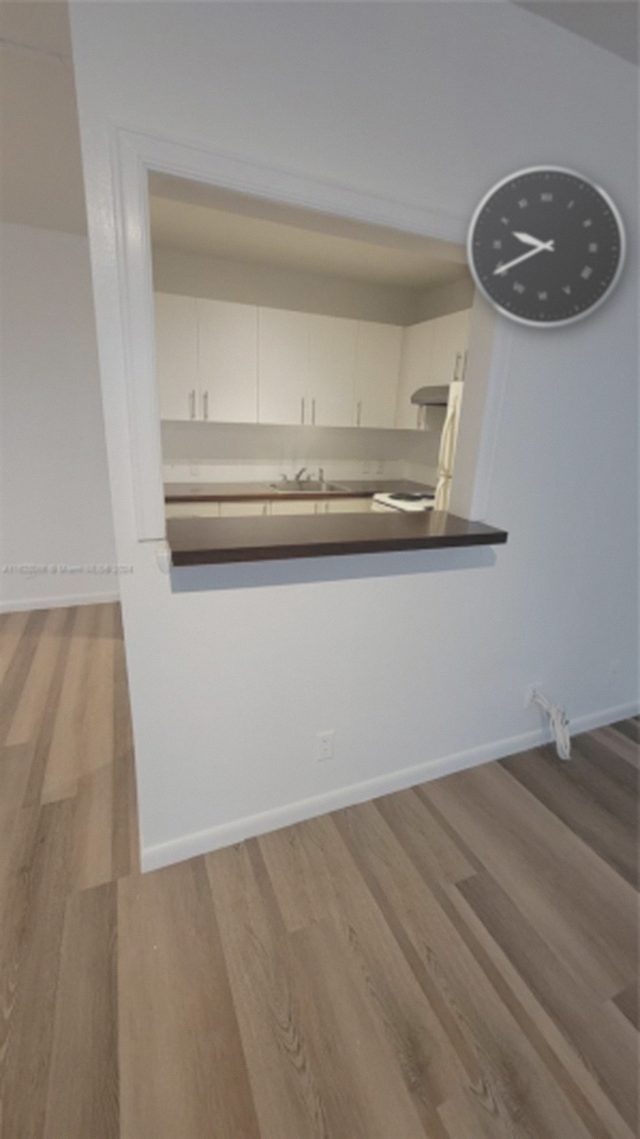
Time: {"hour": 9, "minute": 40}
